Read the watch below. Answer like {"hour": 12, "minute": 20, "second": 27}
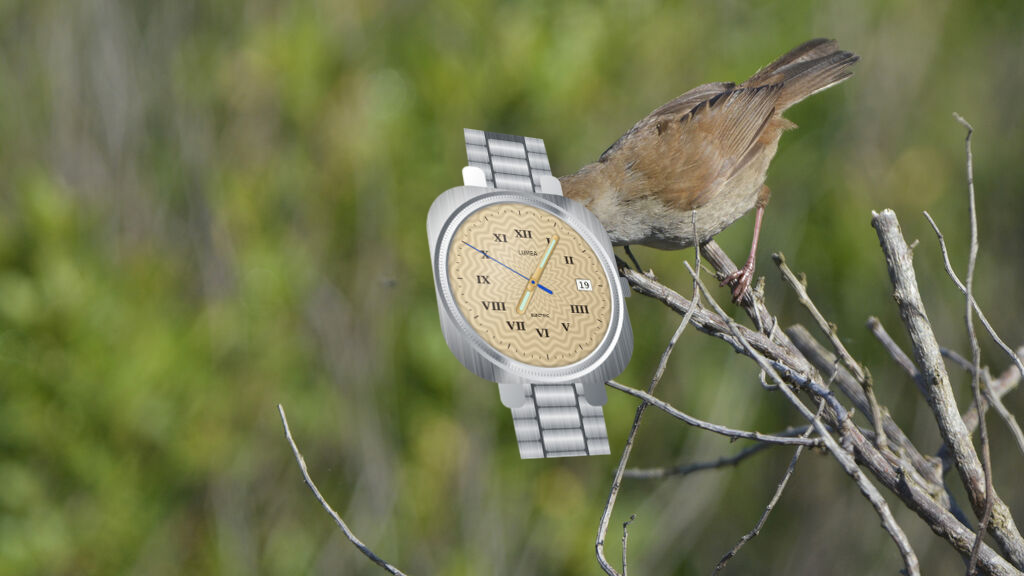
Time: {"hour": 7, "minute": 5, "second": 50}
